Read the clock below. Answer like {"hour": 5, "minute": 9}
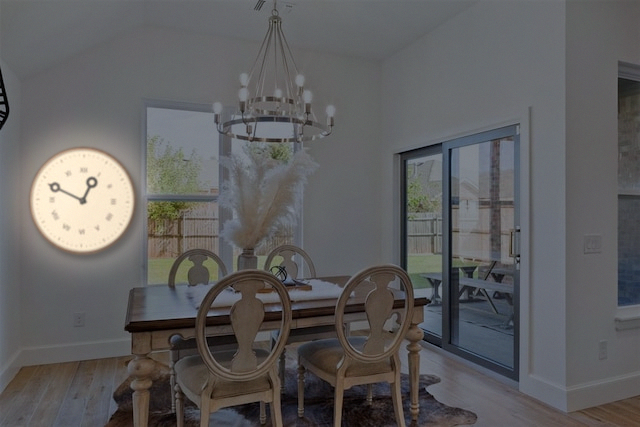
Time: {"hour": 12, "minute": 49}
